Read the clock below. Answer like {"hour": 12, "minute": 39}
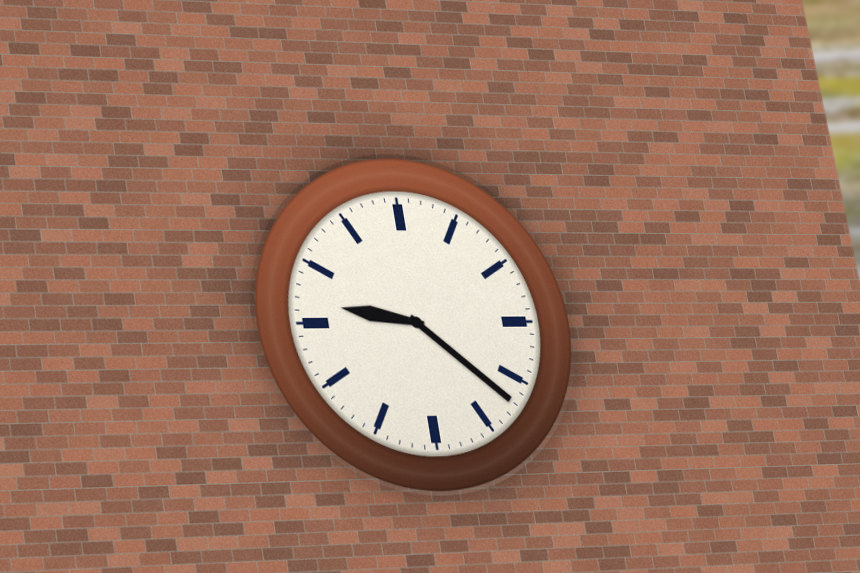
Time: {"hour": 9, "minute": 22}
